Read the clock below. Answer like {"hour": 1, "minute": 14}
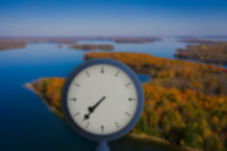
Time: {"hour": 7, "minute": 37}
